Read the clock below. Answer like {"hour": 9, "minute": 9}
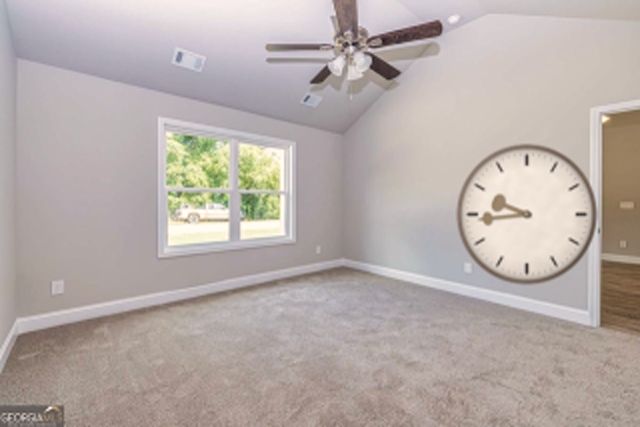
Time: {"hour": 9, "minute": 44}
